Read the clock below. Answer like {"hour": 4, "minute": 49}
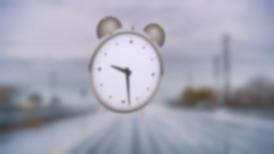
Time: {"hour": 9, "minute": 28}
